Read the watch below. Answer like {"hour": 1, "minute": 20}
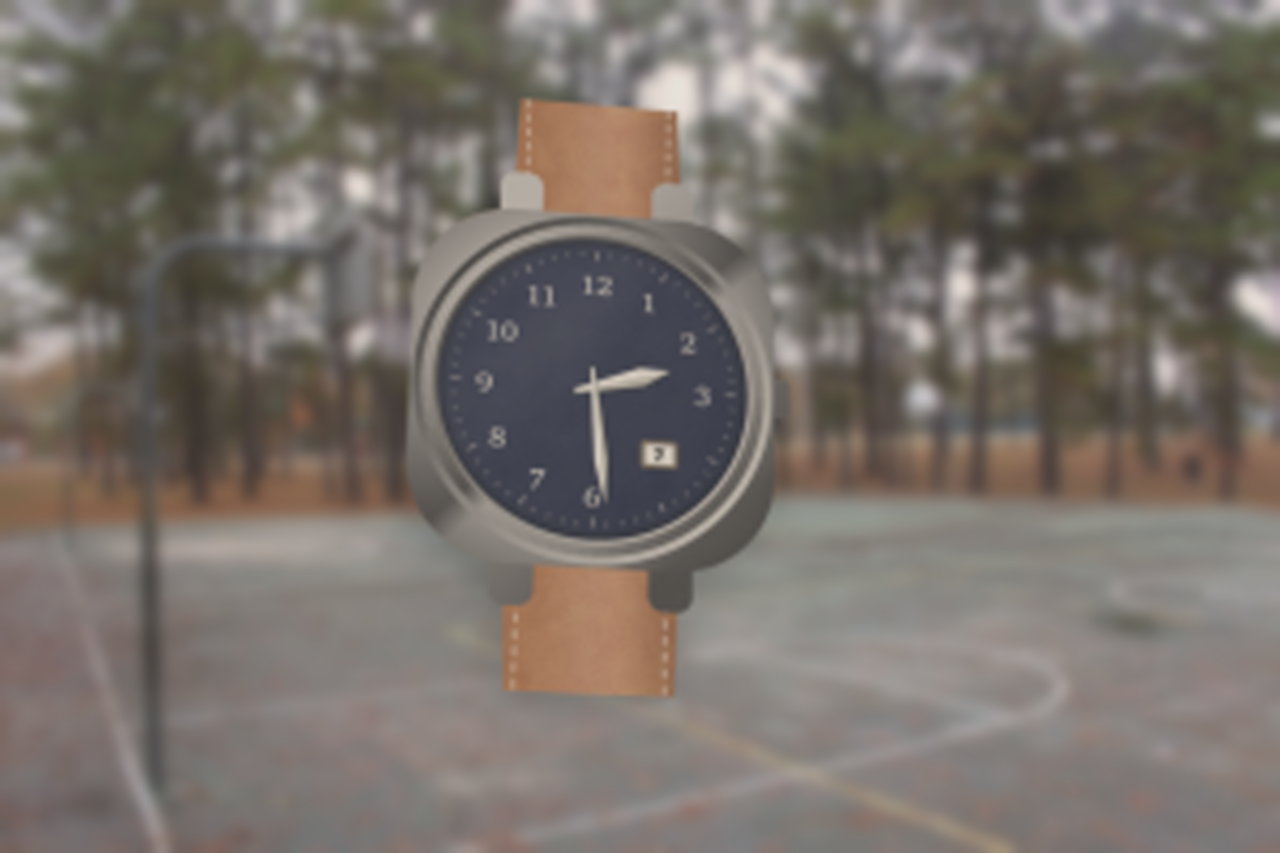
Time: {"hour": 2, "minute": 29}
